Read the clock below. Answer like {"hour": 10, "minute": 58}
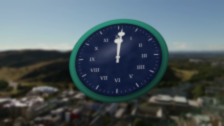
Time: {"hour": 12, "minute": 1}
